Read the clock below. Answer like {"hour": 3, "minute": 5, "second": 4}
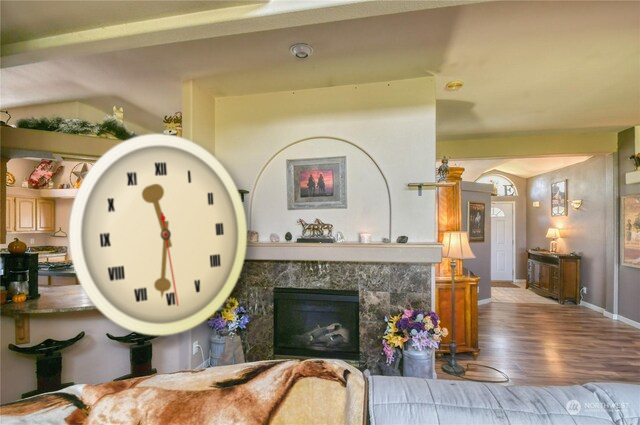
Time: {"hour": 11, "minute": 31, "second": 29}
